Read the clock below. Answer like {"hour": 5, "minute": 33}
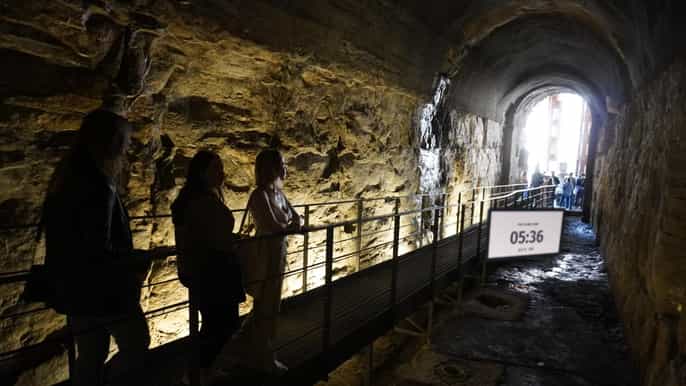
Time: {"hour": 5, "minute": 36}
